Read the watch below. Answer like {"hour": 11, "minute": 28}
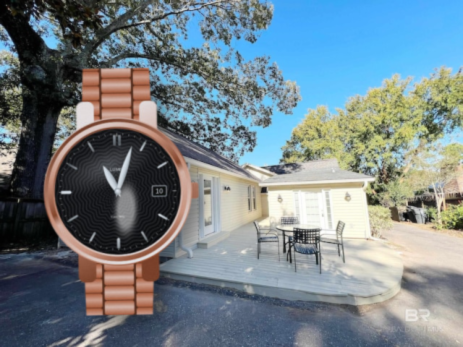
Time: {"hour": 11, "minute": 3}
